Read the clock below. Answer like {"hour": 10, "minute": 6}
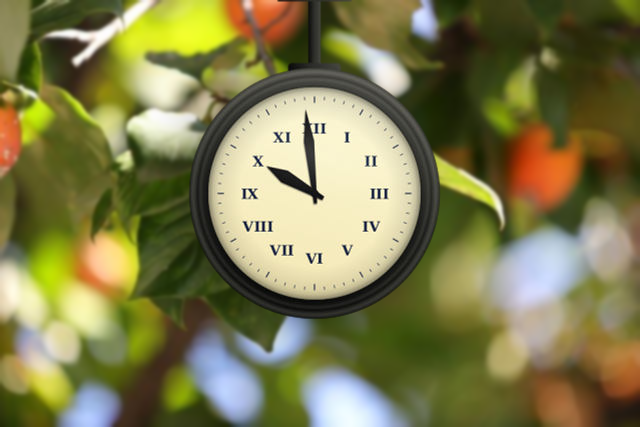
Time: {"hour": 9, "minute": 59}
